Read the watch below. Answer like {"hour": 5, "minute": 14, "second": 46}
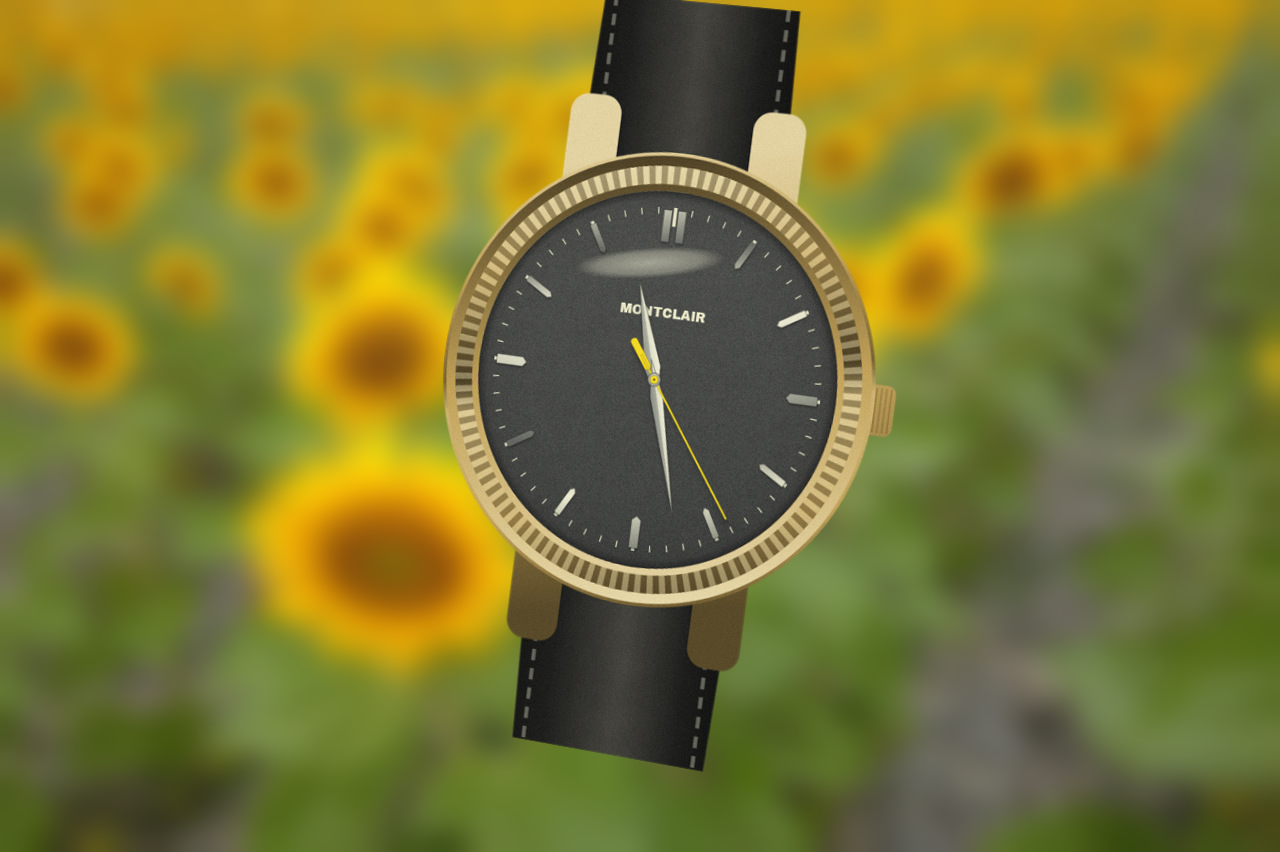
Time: {"hour": 11, "minute": 27, "second": 24}
